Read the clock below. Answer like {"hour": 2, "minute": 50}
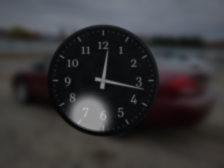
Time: {"hour": 12, "minute": 17}
